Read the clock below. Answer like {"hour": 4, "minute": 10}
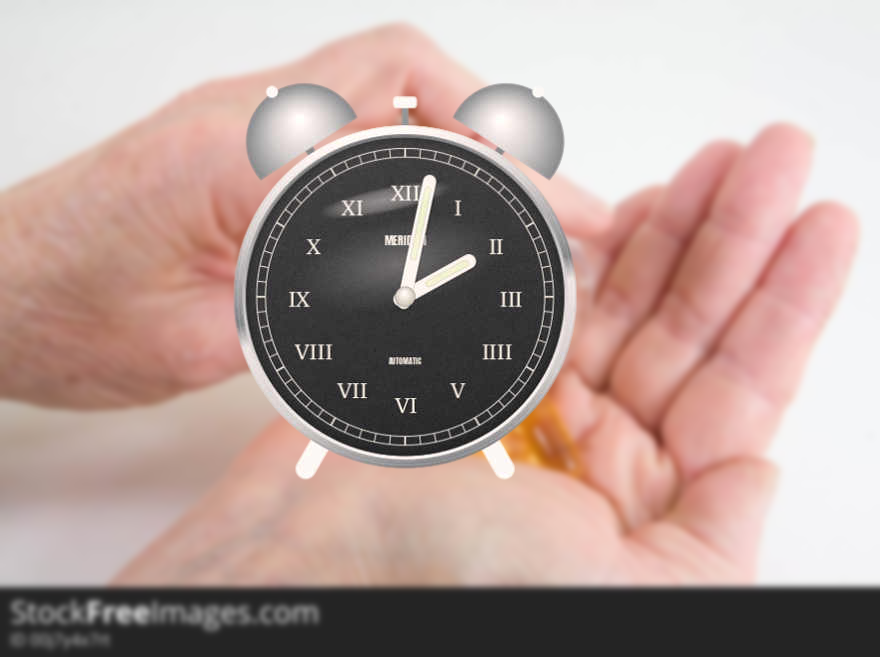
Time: {"hour": 2, "minute": 2}
